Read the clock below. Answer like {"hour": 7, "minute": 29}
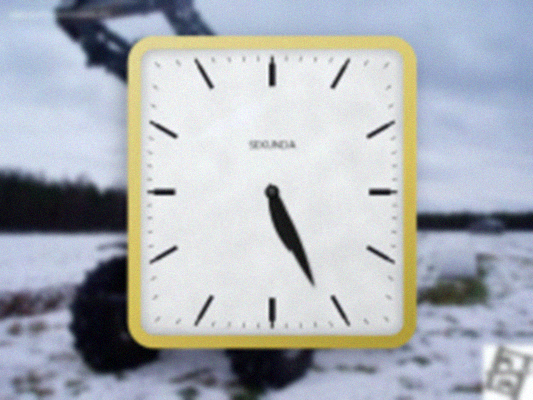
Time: {"hour": 5, "minute": 26}
